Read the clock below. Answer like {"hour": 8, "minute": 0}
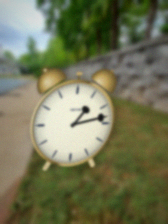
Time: {"hour": 1, "minute": 13}
